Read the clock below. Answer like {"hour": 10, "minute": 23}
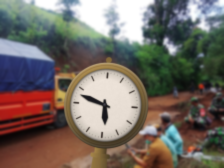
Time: {"hour": 5, "minute": 48}
